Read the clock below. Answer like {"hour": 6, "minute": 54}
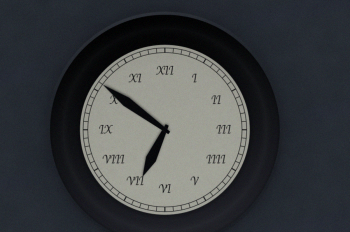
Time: {"hour": 6, "minute": 51}
